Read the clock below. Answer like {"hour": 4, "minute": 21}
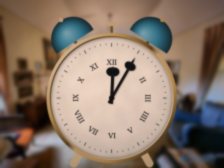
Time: {"hour": 12, "minute": 5}
